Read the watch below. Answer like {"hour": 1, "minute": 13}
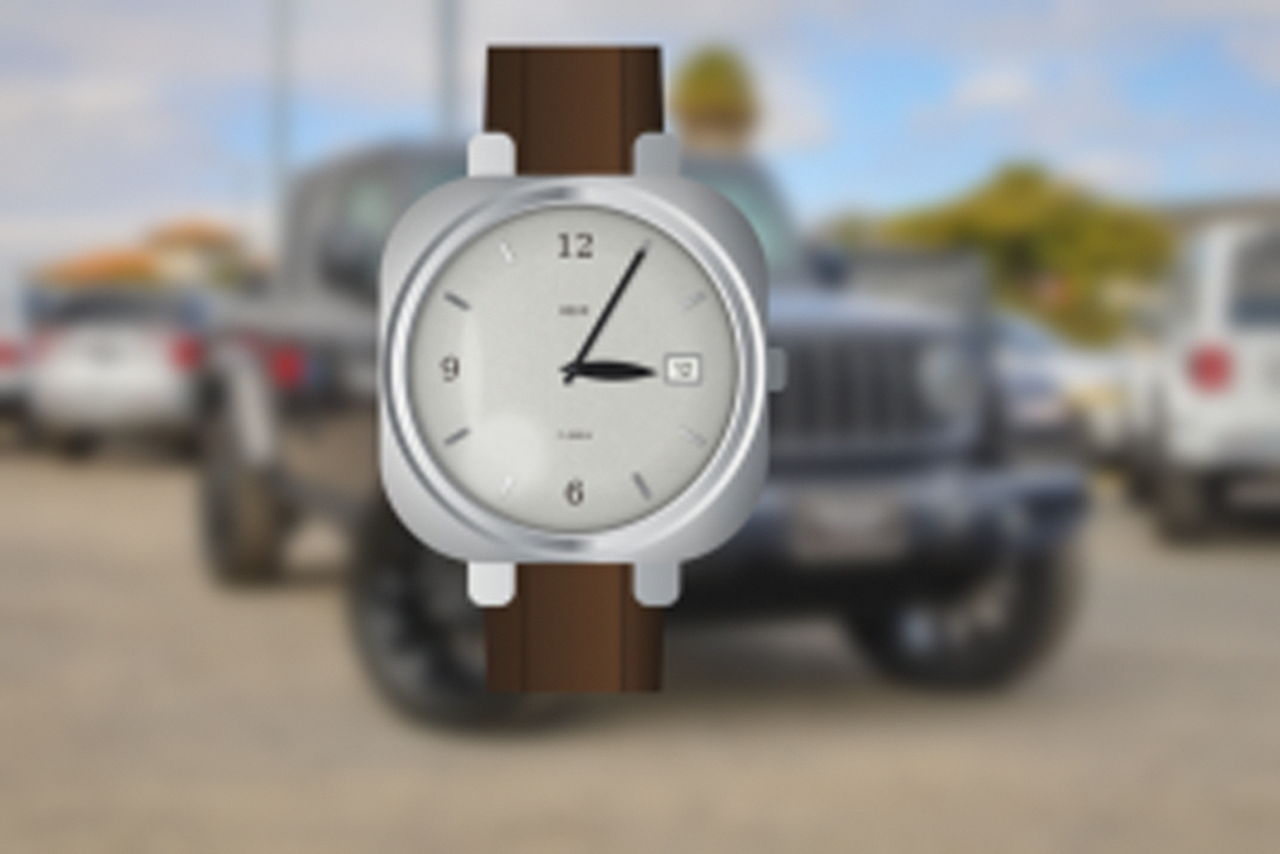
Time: {"hour": 3, "minute": 5}
